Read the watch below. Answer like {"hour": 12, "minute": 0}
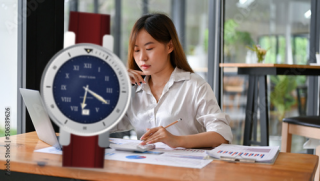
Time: {"hour": 6, "minute": 20}
